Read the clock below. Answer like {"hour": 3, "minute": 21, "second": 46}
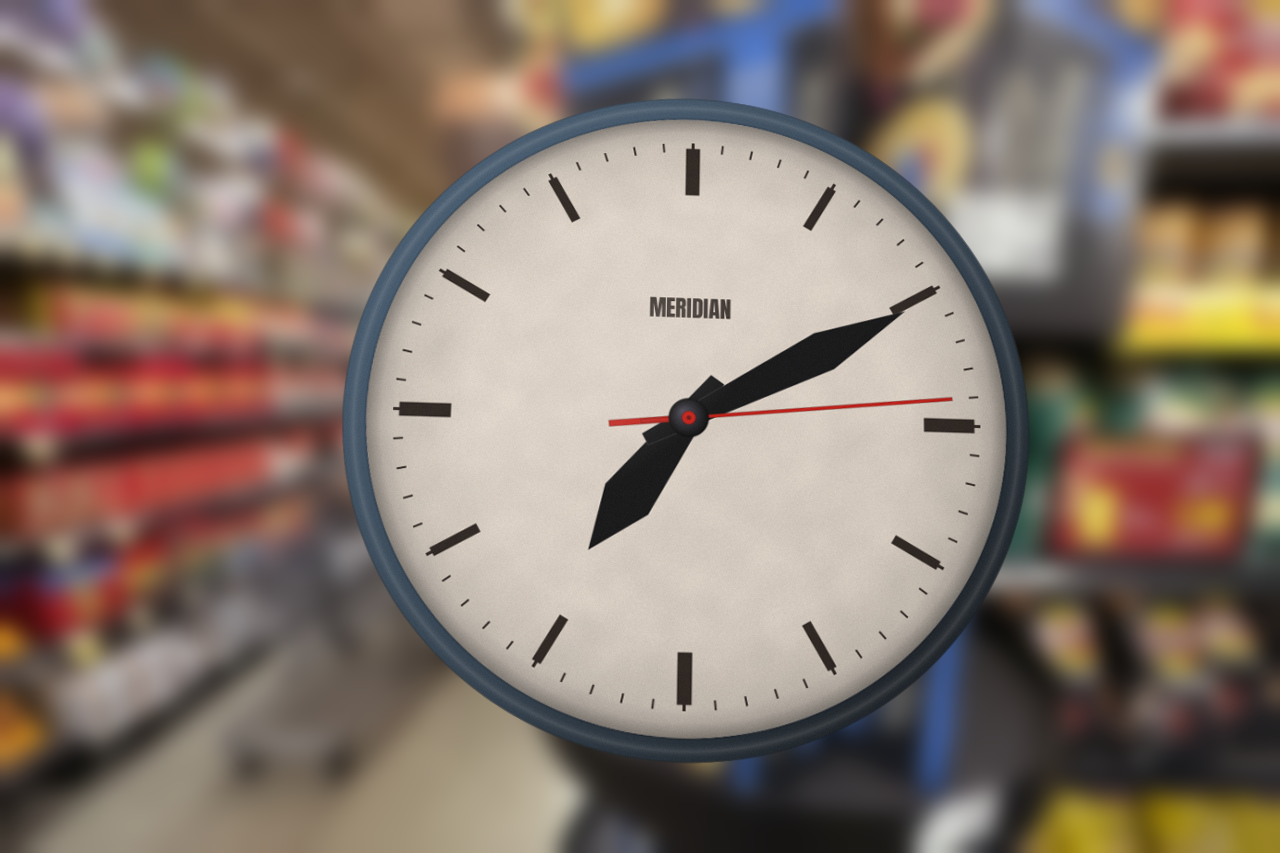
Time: {"hour": 7, "minute": 10, "second": 14}
